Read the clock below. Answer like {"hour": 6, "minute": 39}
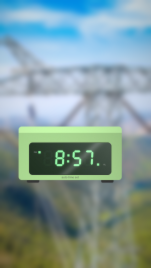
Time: {"hour": 8, "minute": 57}
